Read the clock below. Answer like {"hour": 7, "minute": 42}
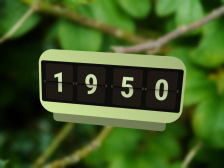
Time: {"hour": 19, "minute": 50}
